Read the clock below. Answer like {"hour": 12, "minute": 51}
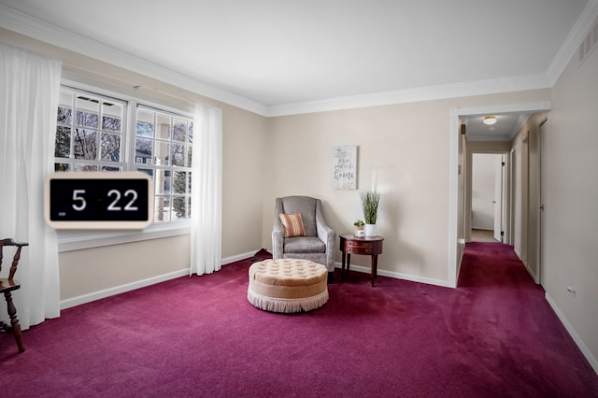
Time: {"hour": 5, "minute": 22}
